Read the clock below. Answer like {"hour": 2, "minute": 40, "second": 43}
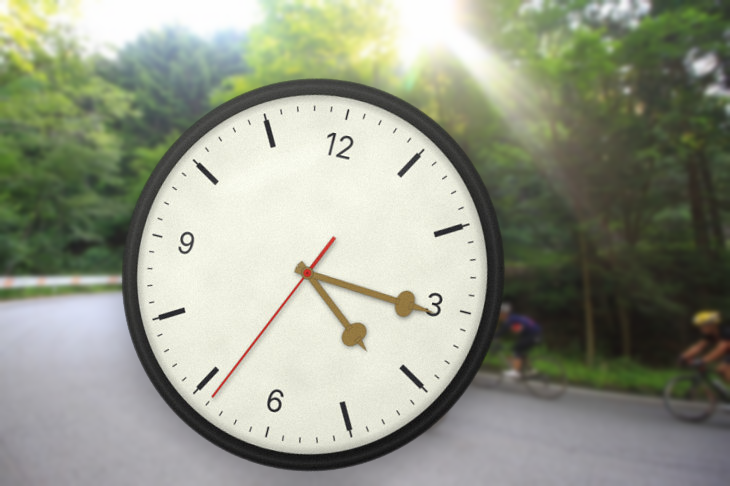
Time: {"hour": 4, "minute": 15, "second": 34}
